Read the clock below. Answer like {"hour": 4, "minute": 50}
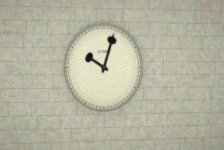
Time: {"hour": 10, "minute": 3}
